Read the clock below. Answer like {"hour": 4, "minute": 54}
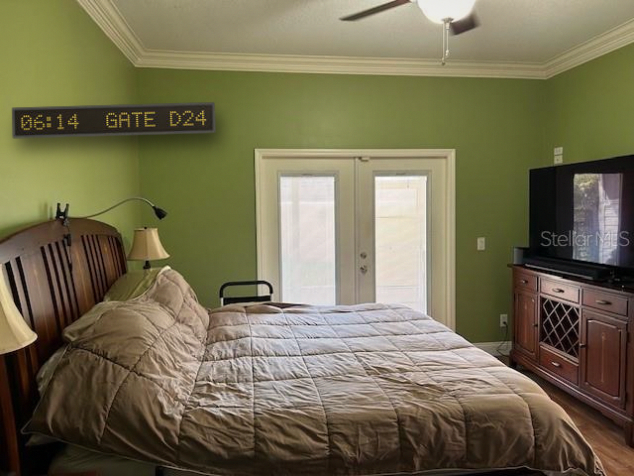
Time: {"hour": 6, "minute": 14}
